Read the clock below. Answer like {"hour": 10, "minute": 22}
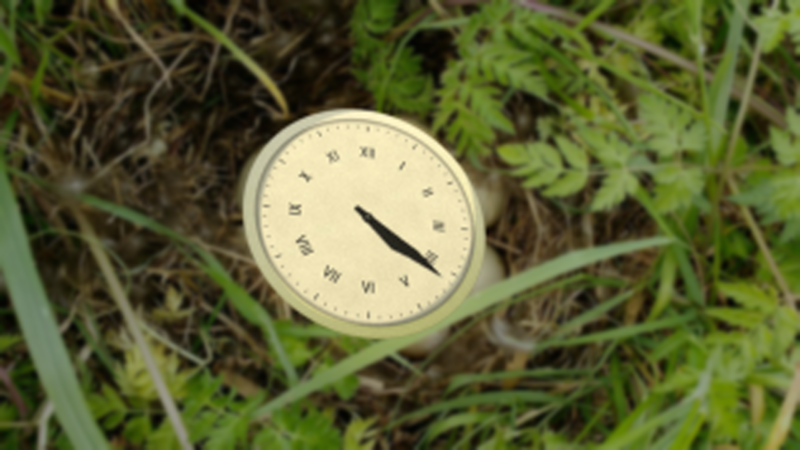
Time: {"hour": 4, "minute": 21}
